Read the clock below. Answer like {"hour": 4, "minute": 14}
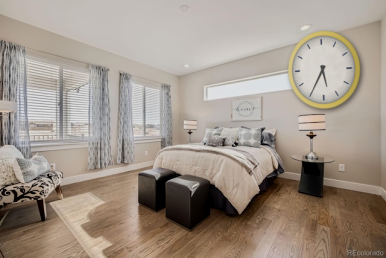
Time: {"hour": 5, "minute": 35}
